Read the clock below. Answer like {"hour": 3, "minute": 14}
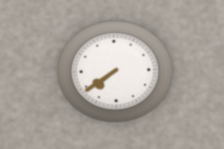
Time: {"hour": 7, "minute": 39}
